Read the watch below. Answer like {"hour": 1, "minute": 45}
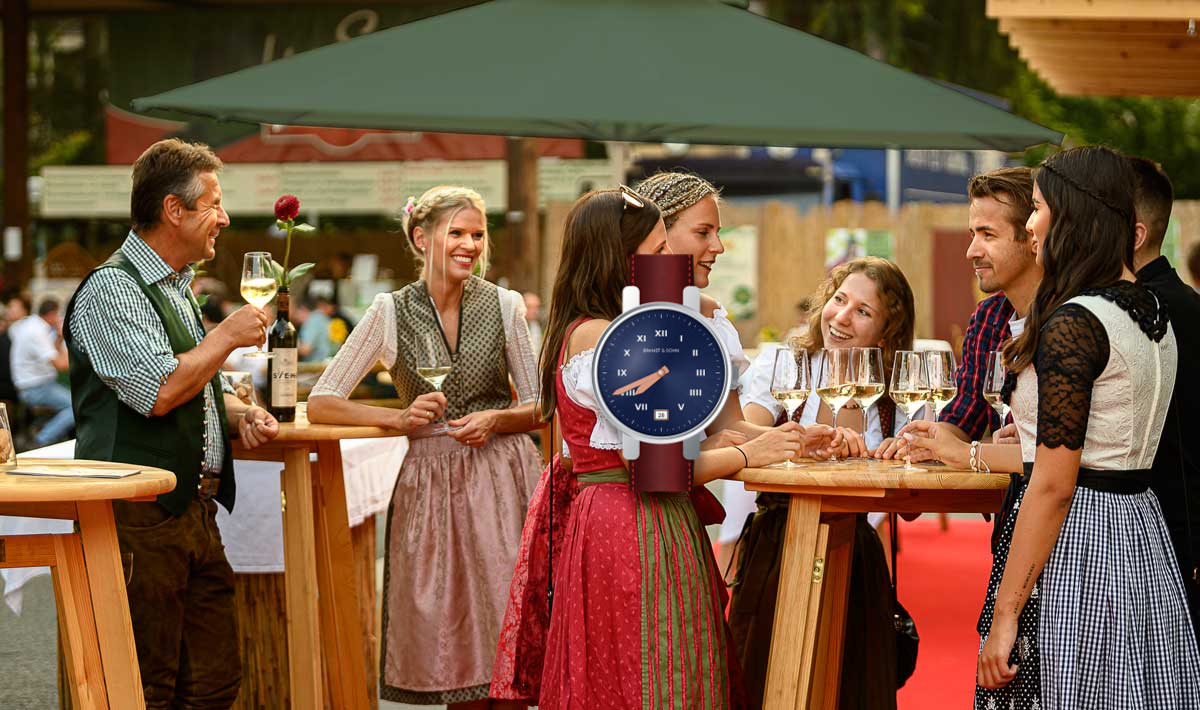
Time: {"hour": 7, "minute": 41}
